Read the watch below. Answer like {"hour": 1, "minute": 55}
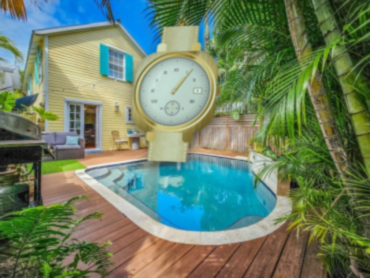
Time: {"hour": 1, "minute": 6}
